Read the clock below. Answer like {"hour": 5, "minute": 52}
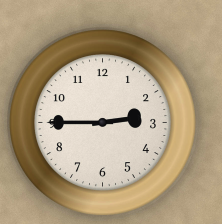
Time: {"hour": 2, "minute": 45}
